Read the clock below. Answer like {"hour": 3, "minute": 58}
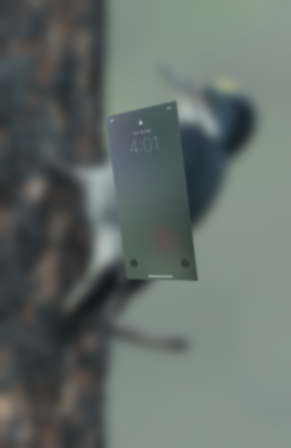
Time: {"hour": 4, "minute": 1}
